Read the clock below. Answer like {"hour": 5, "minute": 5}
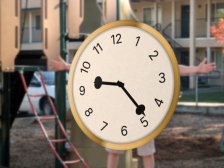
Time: {"hour": 9, "minute": 24}
